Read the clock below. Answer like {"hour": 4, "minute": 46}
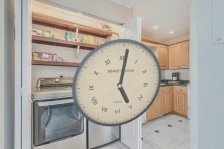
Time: {"hour": 5, "minute": 1}
